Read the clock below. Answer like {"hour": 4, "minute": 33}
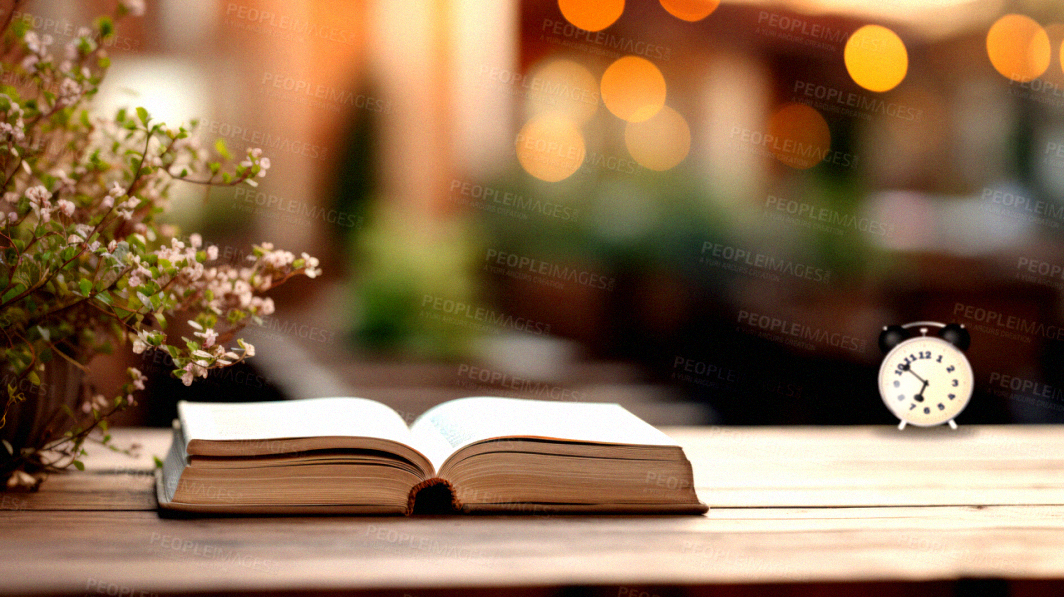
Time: {"hour": 6, "minute": 52}
